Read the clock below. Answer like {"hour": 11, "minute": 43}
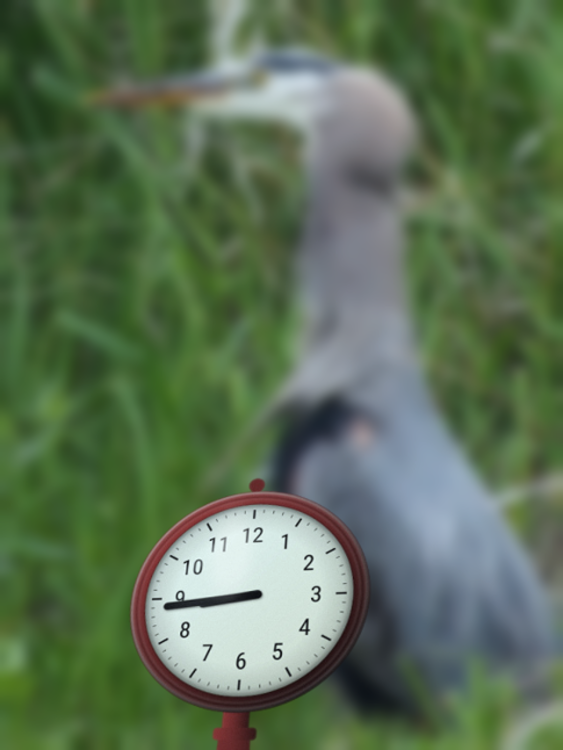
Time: {"hour": 8, "minute": 44}
